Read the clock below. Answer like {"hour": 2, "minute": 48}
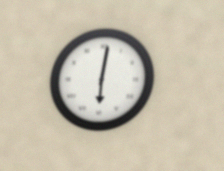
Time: {"hour": 6, "minute": 1}
